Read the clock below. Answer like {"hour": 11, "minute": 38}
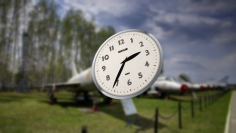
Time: {"hour": 2, "minute": 36}
